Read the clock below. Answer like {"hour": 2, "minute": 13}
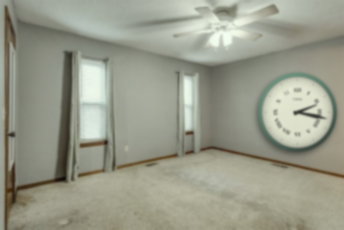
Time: {"hour": 2, "minute": 17}
